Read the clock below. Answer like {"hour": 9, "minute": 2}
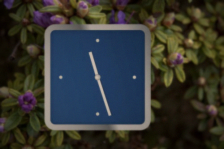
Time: {"hour": 11, "minute": 27}
